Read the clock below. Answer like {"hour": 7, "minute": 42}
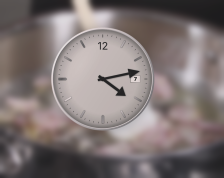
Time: {"hour": 4, "minute": 13}
